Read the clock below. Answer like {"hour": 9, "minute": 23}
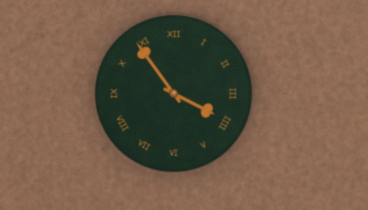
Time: {"hour": 3, "minute": 54}
